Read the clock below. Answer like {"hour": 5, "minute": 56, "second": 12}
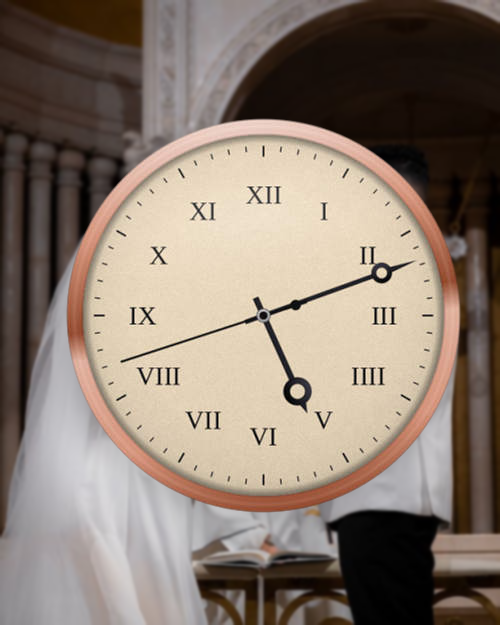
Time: {"hour": 5, "minute": 11, "second": 42}
